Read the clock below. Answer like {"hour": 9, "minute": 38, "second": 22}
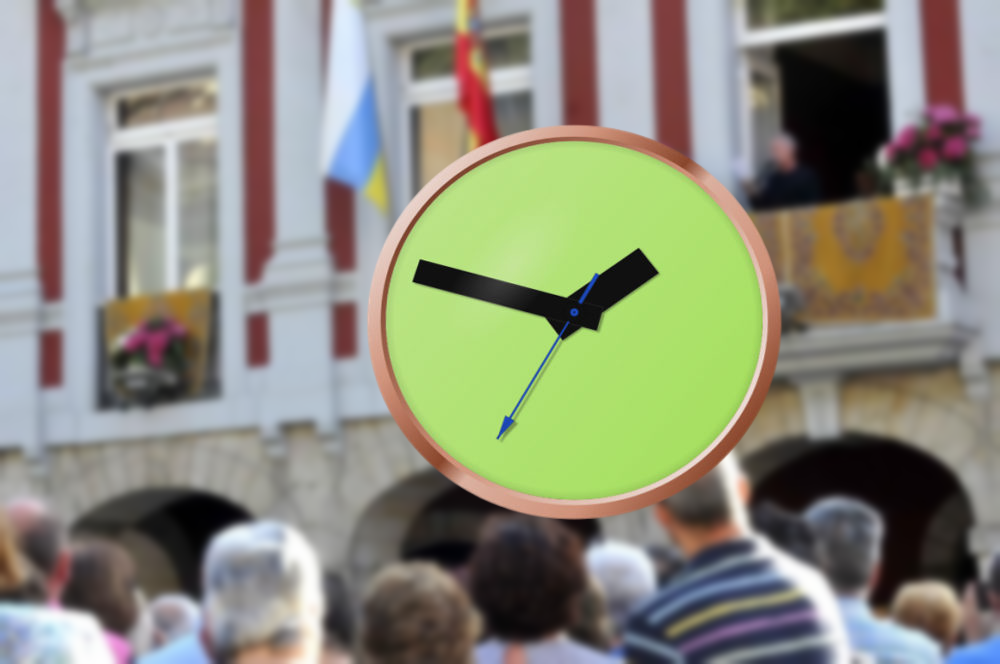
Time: {"hour": 1, "minute": 47, "second": 35}
